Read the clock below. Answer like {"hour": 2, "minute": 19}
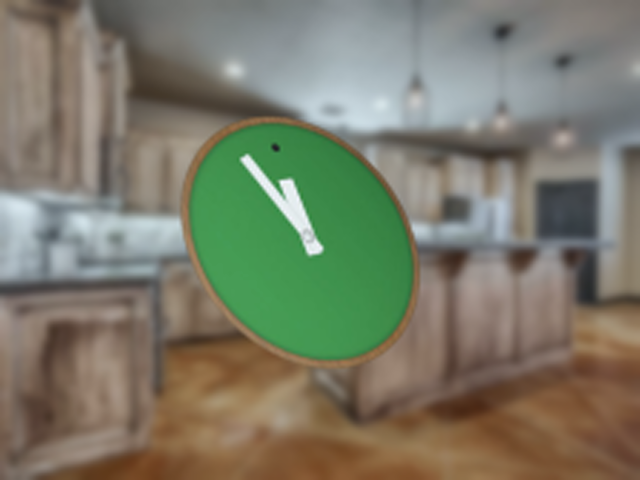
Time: {"hour": 11, "minute": 56}
